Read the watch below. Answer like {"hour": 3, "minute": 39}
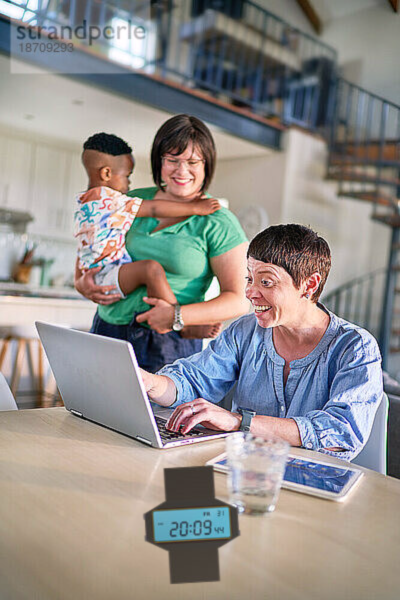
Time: {"hour": 20, "minute": 9}
